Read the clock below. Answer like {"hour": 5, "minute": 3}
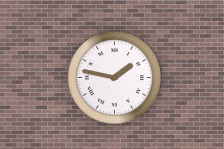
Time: {"hour": 1, "minute": 47}
